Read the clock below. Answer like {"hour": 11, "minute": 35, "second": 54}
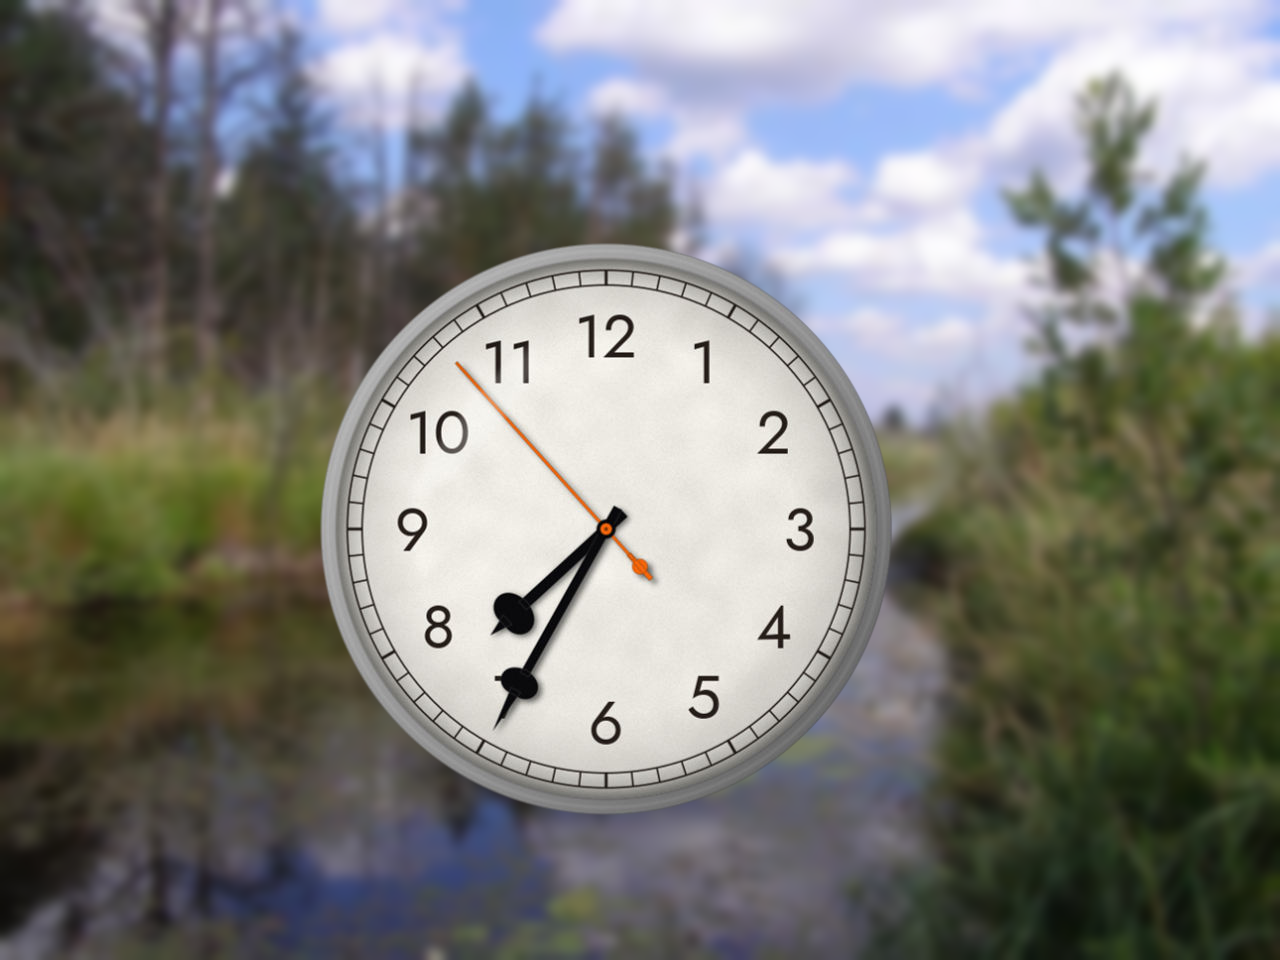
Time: {"hour": 7, "minute": 34, "second": 53}
